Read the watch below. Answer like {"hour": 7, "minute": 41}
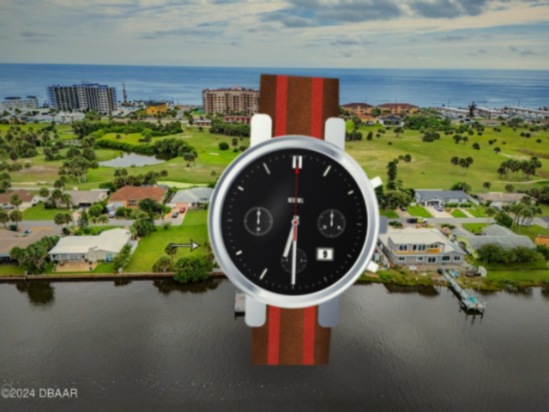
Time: {"hour": 6, "minute": 30}
